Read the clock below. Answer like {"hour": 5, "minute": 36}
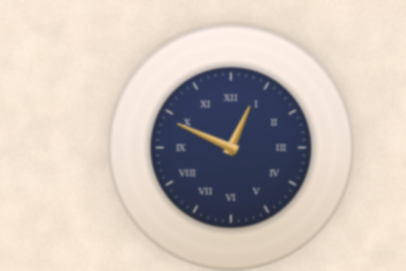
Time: {"hour": 12, "minute": 49}
